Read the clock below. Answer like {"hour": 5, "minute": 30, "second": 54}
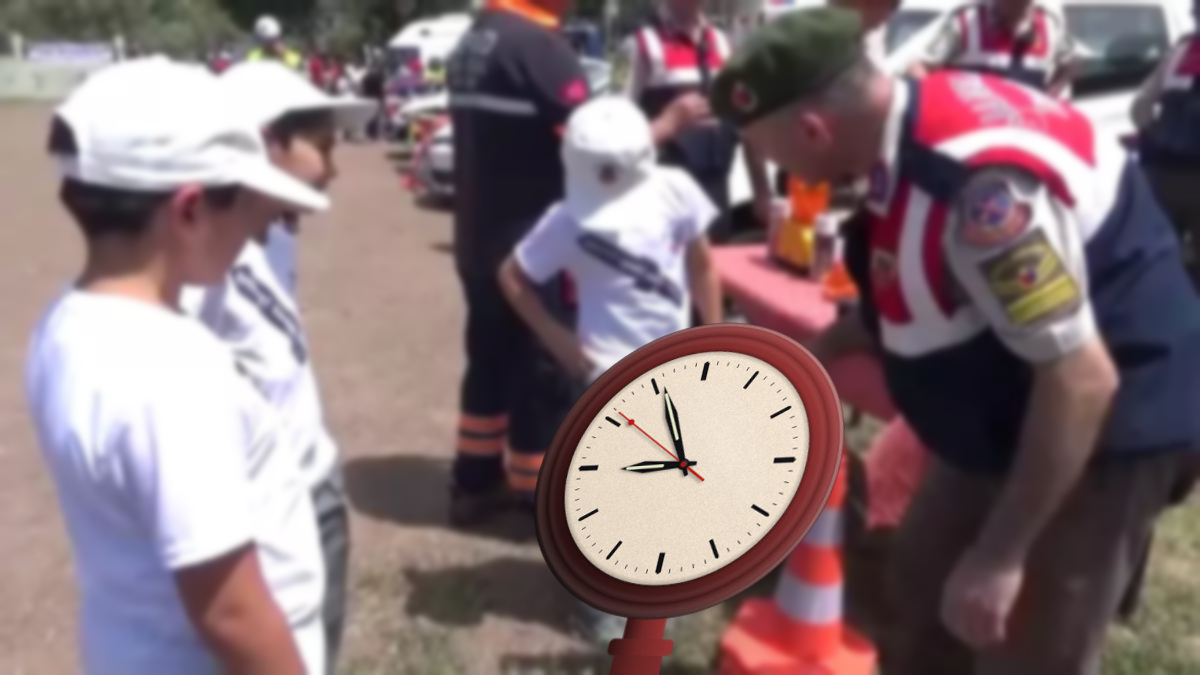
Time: {"hour": 8, "minute": 55, "second": 51}
